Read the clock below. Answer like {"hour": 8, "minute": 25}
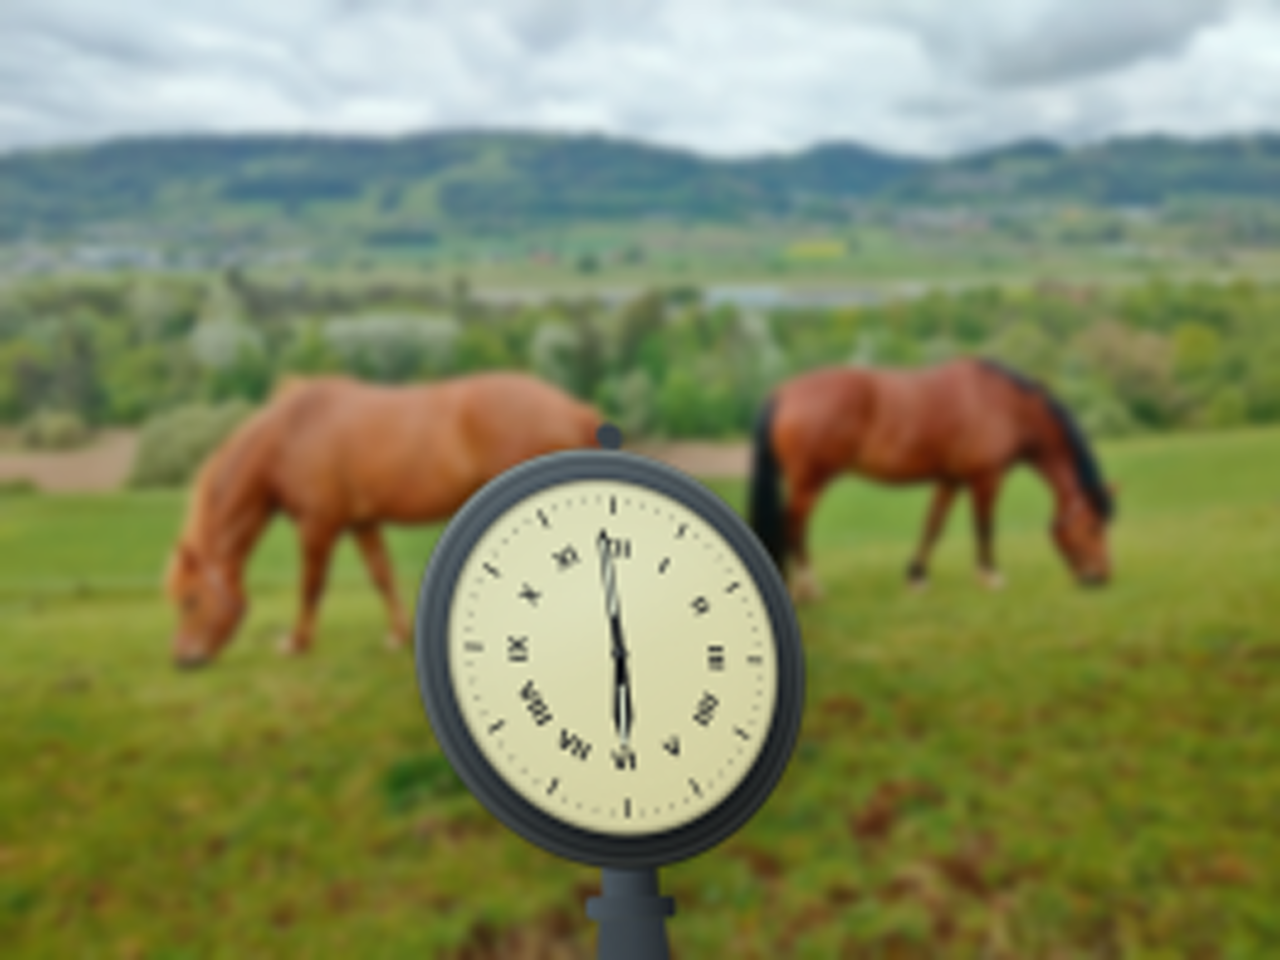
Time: {"hour": 5, "minute": 59}
